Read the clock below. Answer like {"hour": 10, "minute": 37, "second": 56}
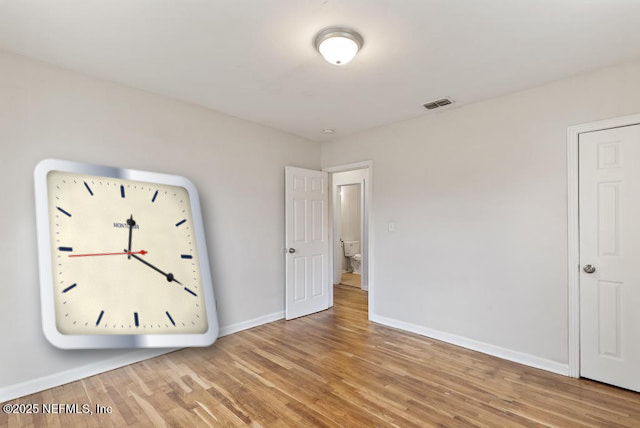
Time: {"hour": 12, "minute": 19, "second": 44}
